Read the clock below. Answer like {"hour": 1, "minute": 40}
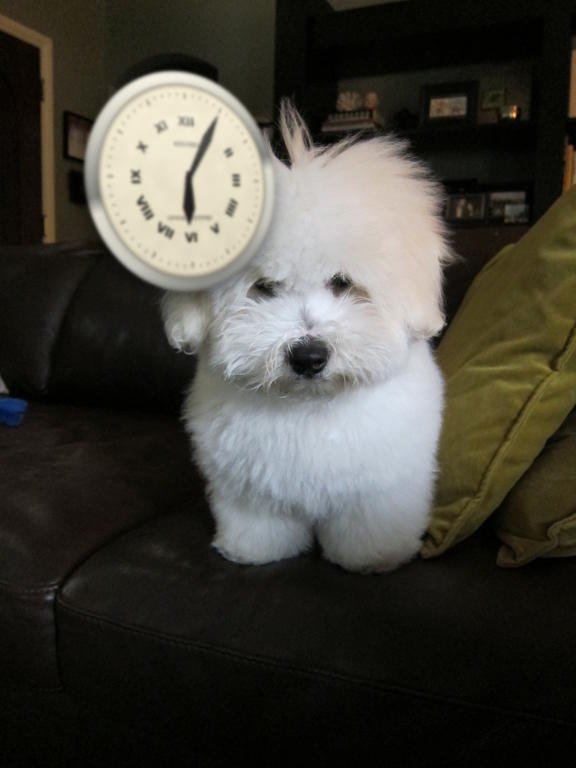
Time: {"hour": 6, "minute": 5}
